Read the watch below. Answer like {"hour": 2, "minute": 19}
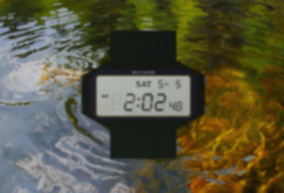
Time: {"hour": 2, "minute": 2}
